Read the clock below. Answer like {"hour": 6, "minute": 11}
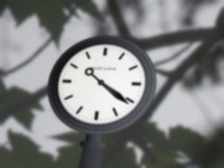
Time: {"hour": 10, "minute": 21}
